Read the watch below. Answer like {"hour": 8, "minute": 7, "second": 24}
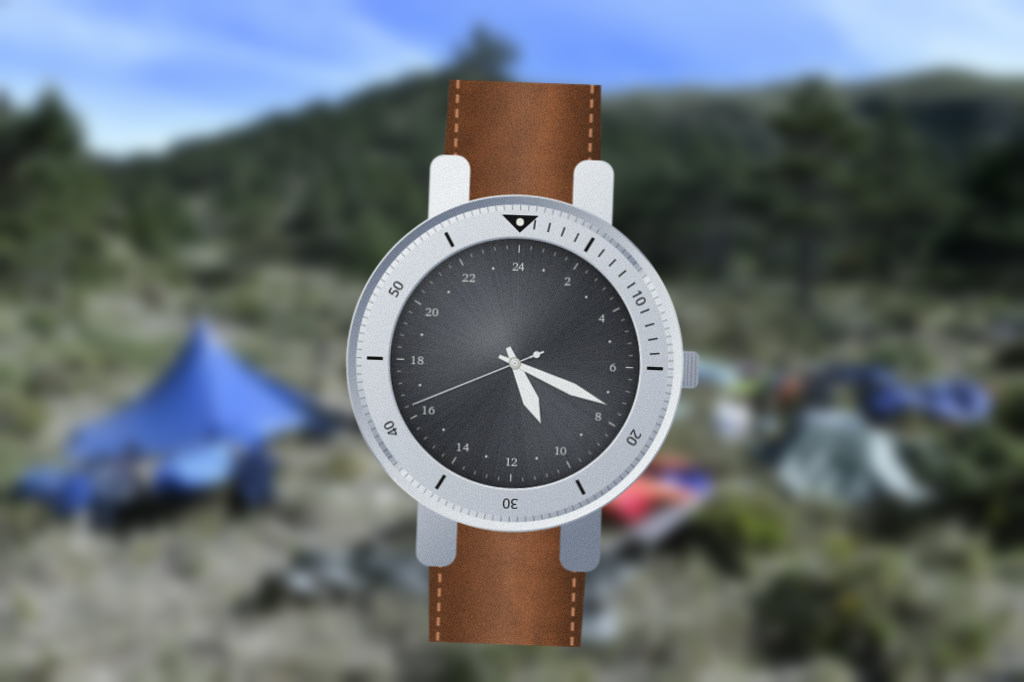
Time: {"hour": 10, "minute": 18, "second": 41}
